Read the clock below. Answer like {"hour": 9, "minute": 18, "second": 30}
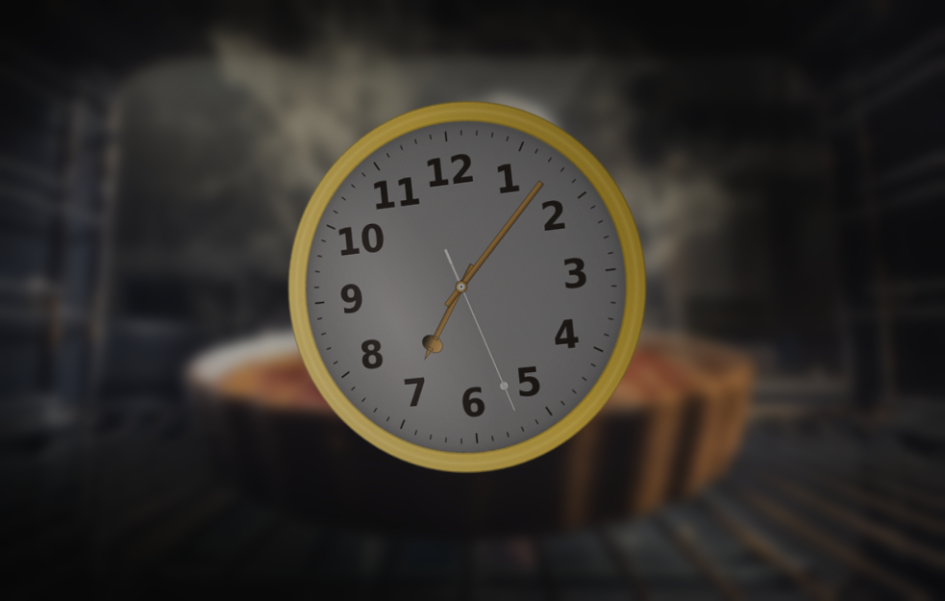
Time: {"hour": 7, "minute": 7, "second": 27}
